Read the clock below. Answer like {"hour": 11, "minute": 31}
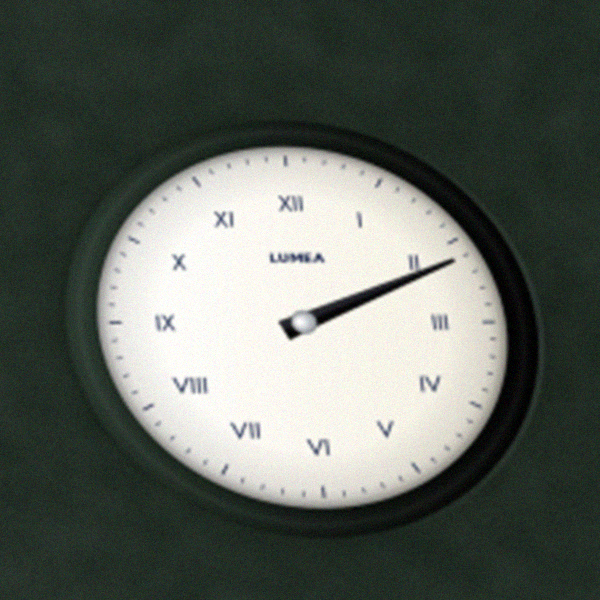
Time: {"hour": 2, "minute": 11}
